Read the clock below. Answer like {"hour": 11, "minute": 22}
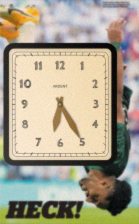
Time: {"hour": 6, "minute": 25}
